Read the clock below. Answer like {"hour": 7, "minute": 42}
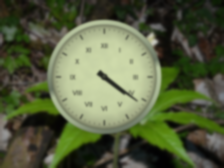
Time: {"hour": 4, "minute": 21}
